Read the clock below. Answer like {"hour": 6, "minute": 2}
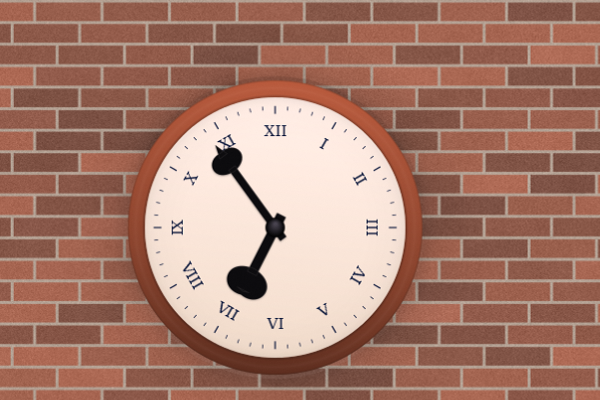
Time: {"hour": 6, "minute": 54}
